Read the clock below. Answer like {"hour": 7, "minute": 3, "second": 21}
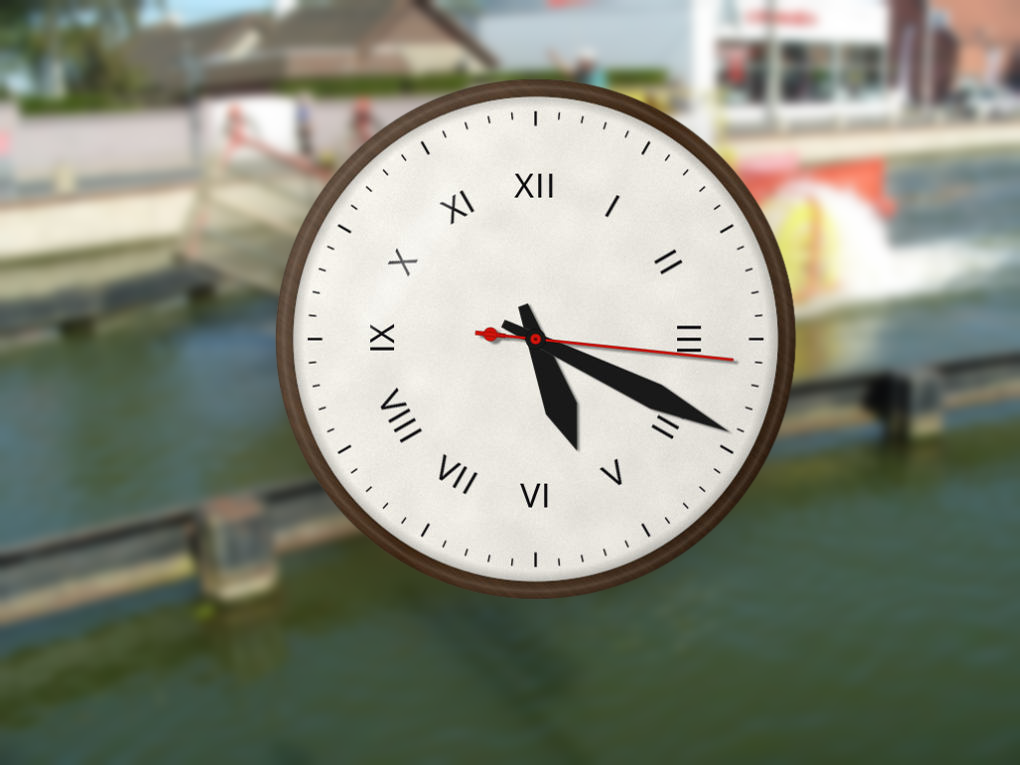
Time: {"hour": 5, "minute": 19, "second": 16}
